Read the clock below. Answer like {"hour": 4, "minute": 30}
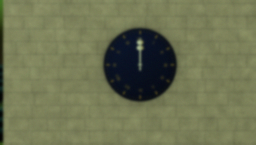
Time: {"hour": 12, "minute": 0}
